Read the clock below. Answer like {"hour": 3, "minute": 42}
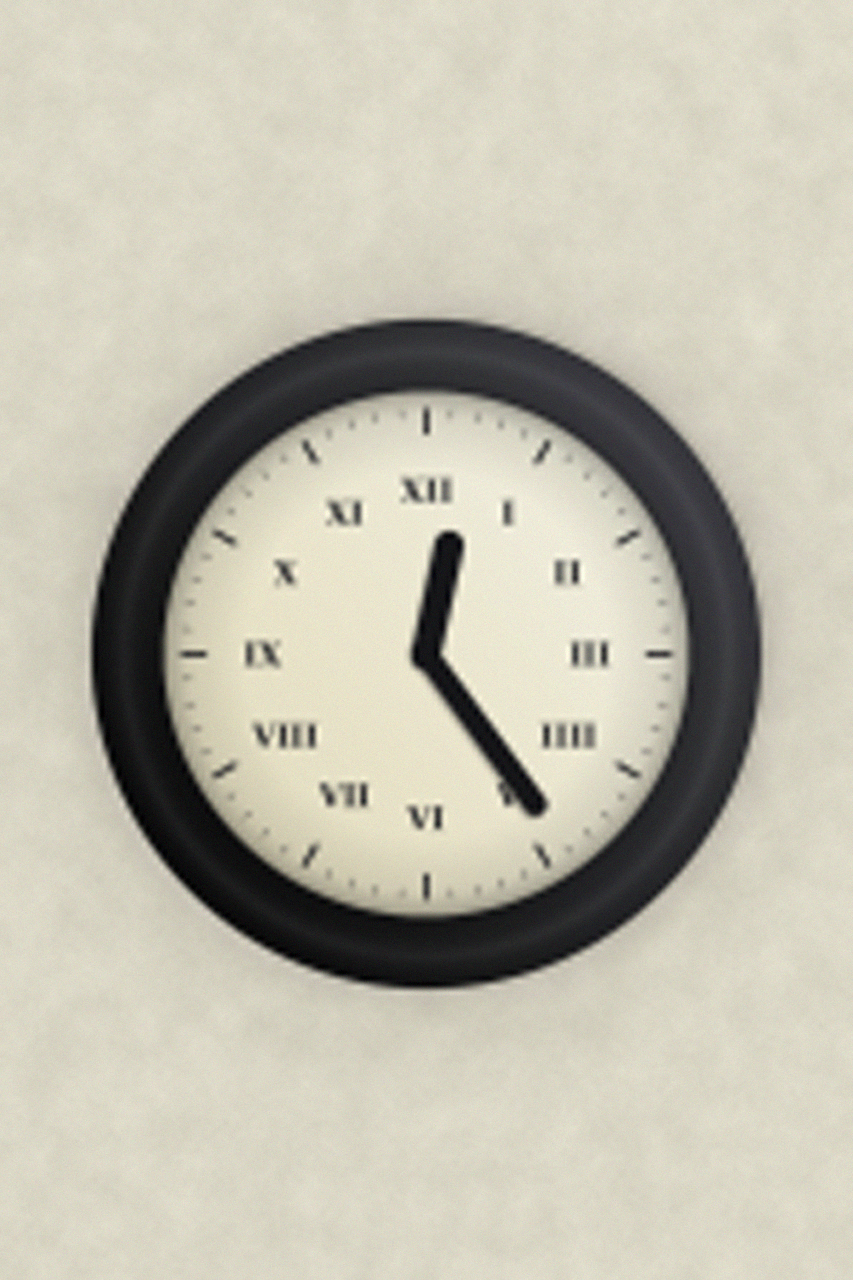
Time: {"hour": 12, "minute": 24}
